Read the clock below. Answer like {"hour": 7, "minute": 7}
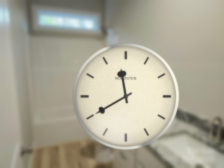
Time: {"hour": 11, "minute": 40}
